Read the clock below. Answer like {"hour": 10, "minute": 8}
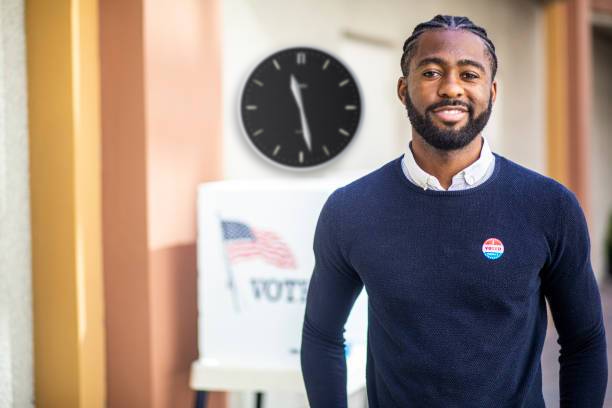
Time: {"hour": 11, "minute": 28}
